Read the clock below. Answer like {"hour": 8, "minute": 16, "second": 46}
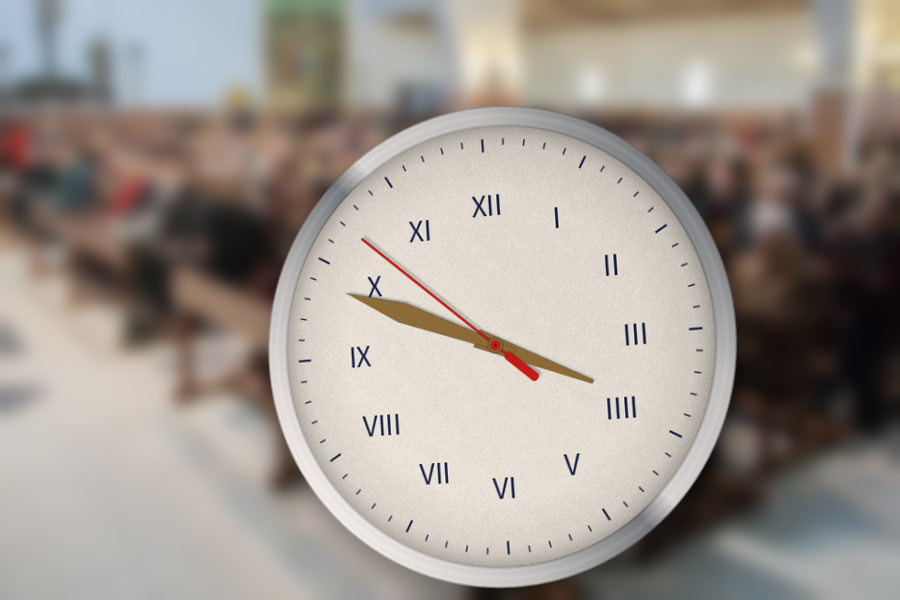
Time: {"hour": 3, "minute": 48, "second": 52}
